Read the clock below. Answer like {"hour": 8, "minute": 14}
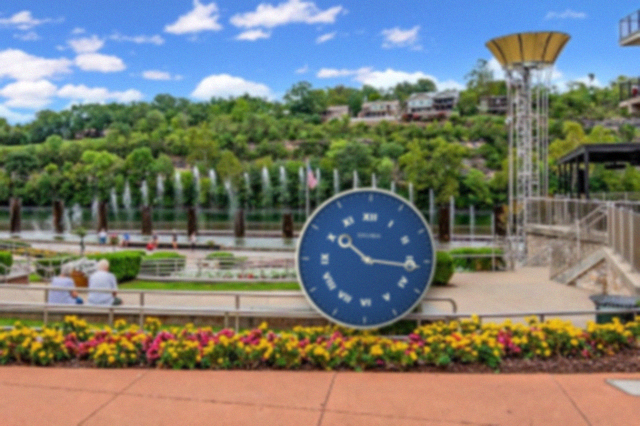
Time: {"hour": 10, "minute": 16}
